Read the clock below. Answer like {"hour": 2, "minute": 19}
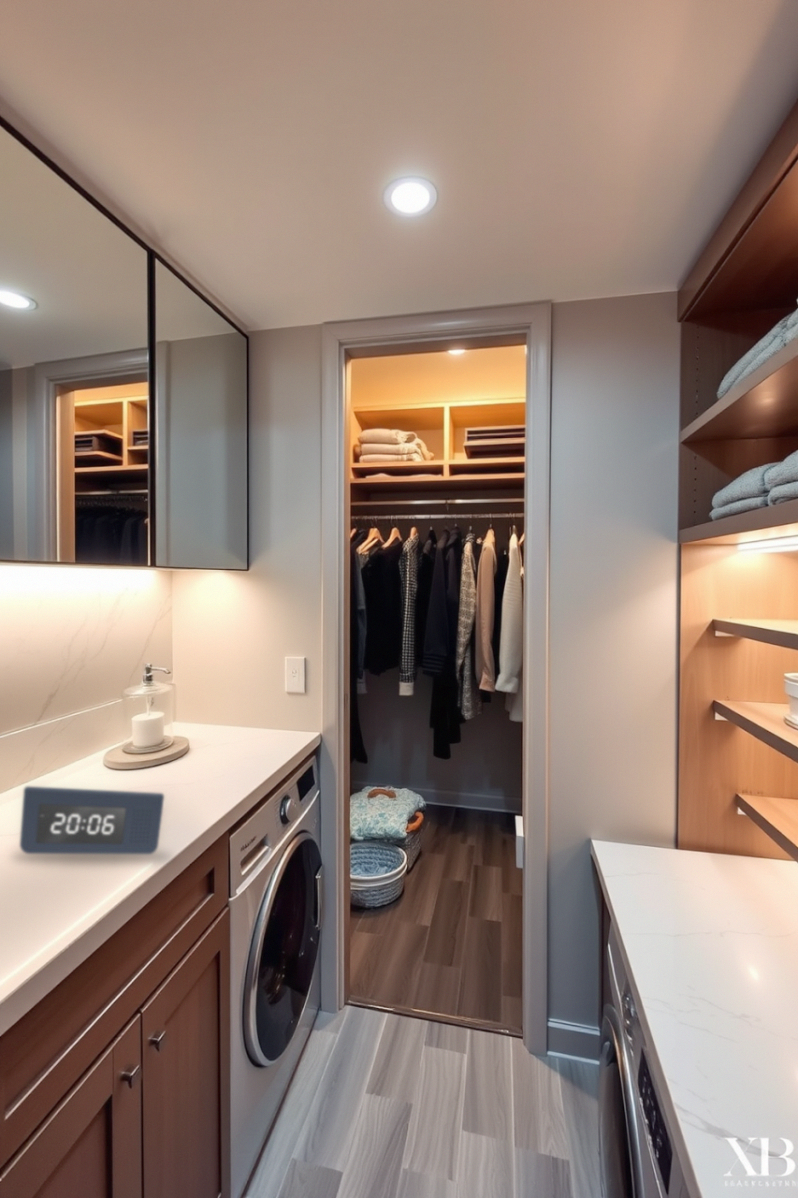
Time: {"hour": 20, "minute": 6}
